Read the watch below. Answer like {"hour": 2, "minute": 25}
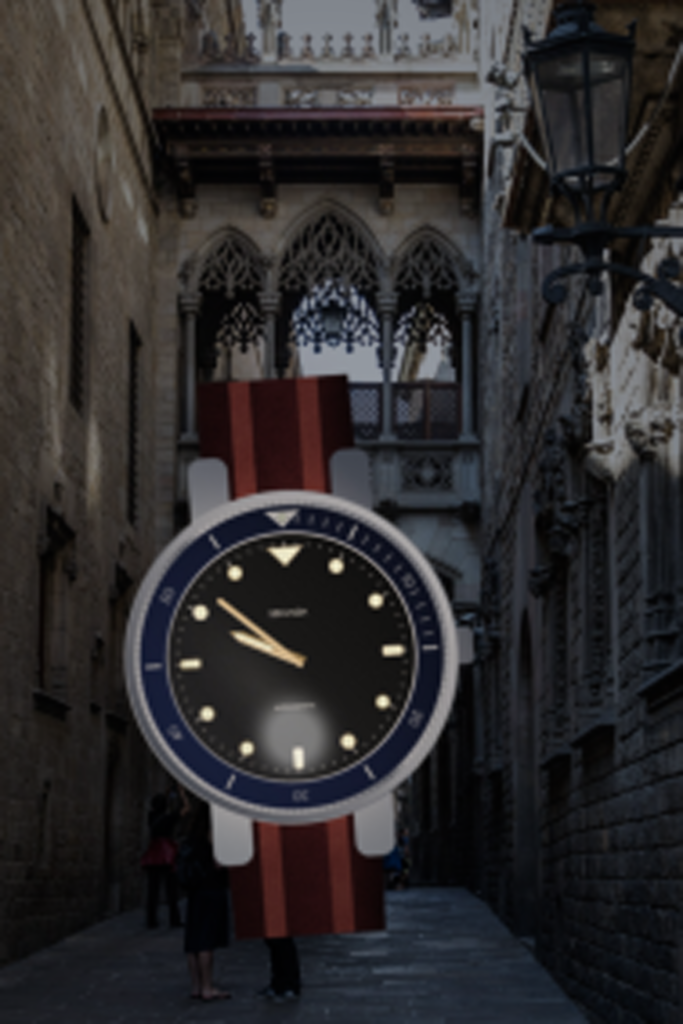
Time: {"hour": 9, "minute": 52}
